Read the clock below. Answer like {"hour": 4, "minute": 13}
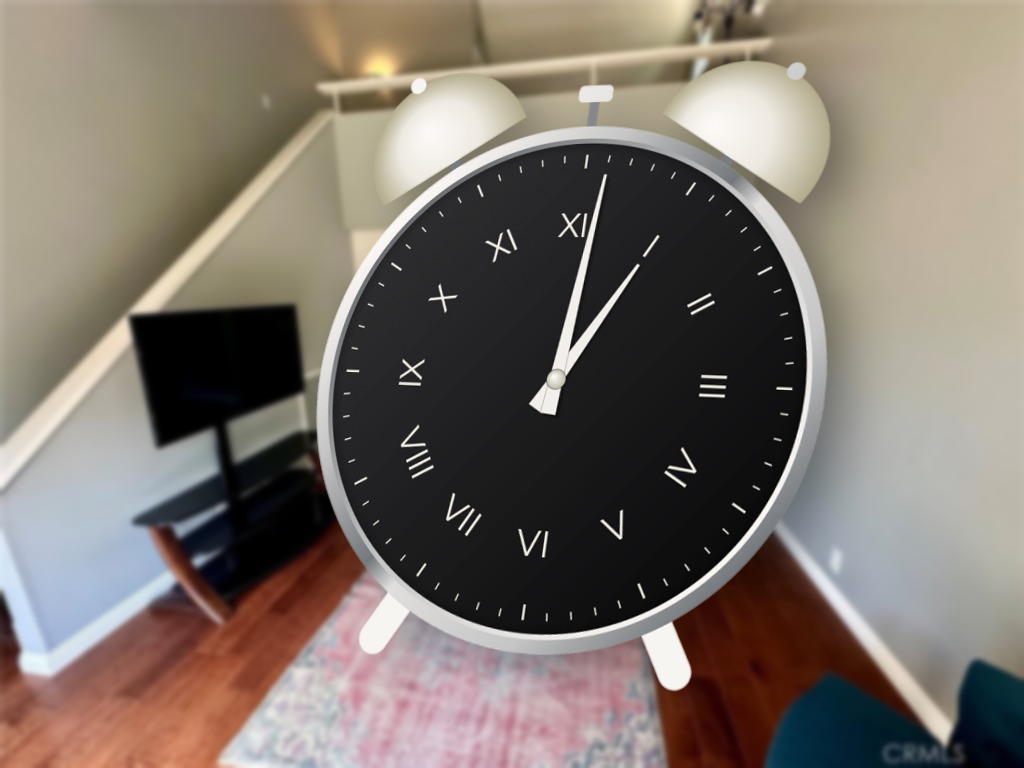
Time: {"hour": 1, "minute": 1}
